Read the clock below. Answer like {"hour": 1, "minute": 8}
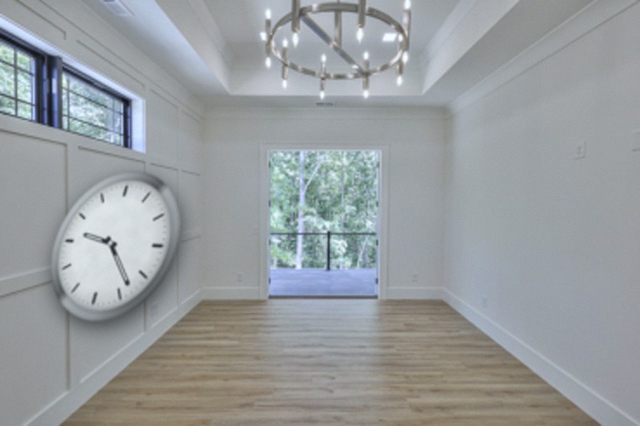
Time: {"hour": 9, "minute": 23}
